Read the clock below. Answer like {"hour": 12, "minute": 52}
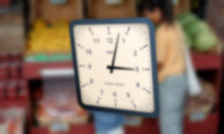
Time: {"hour": 3, "minute": 3}
